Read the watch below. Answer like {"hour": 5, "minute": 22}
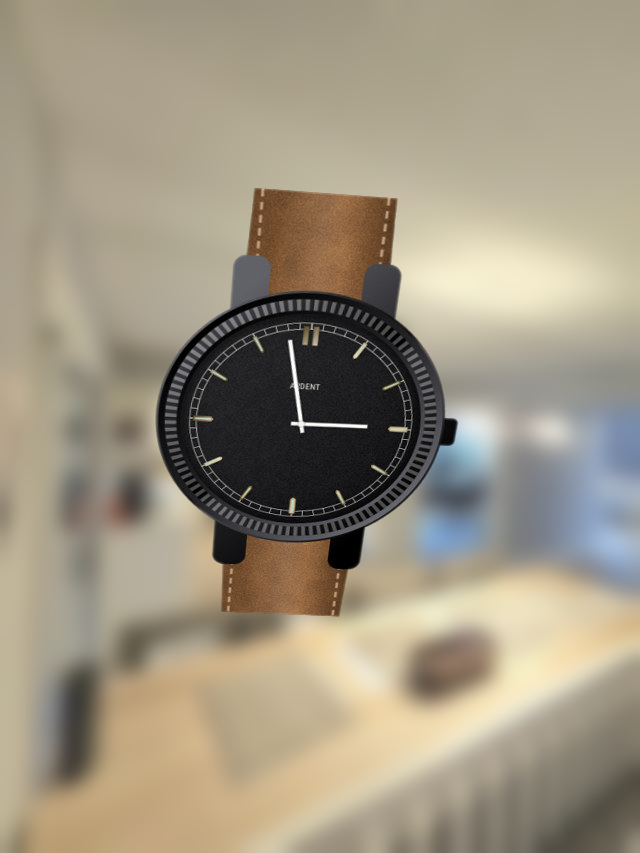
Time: {"hour": 2, "minute": 58}
